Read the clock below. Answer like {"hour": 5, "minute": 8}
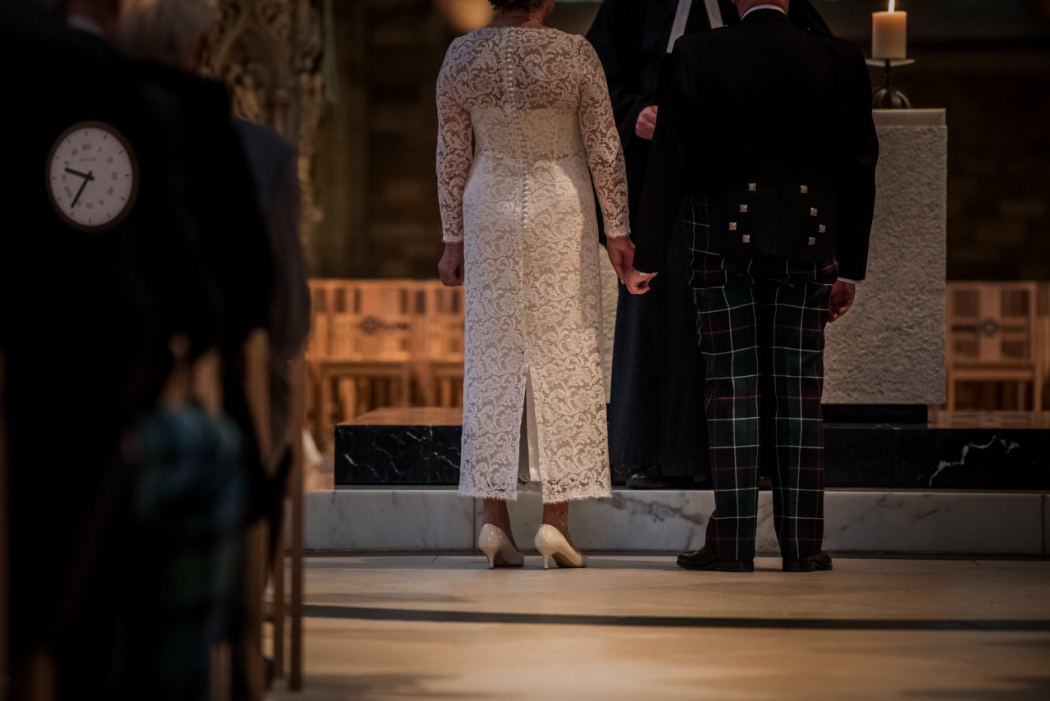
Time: {"hour": 9, "minute": 36}
